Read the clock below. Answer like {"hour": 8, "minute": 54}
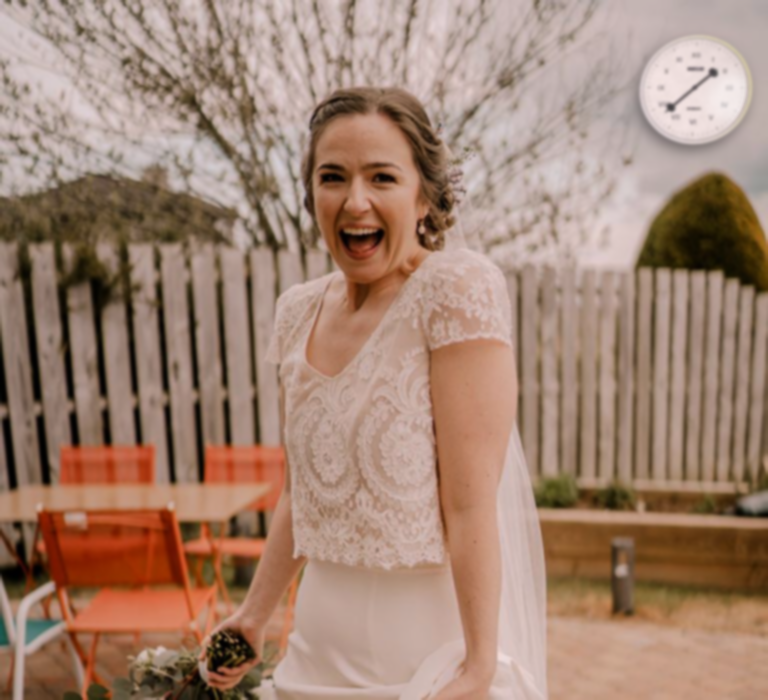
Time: {"hour": 1, "minute": 38}
